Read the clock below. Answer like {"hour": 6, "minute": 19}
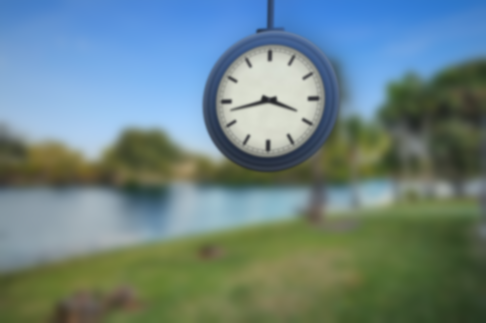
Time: {"hour": 3, "minute": 43}
